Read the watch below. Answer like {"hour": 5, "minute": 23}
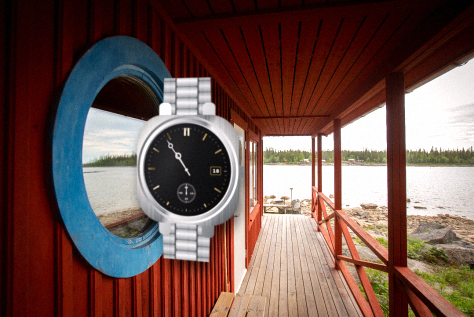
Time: {"hour": 10, "minute": 54}
